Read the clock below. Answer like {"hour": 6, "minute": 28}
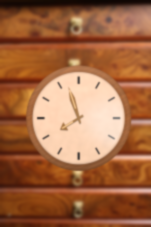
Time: {"hour": 7, "minute": 57}
